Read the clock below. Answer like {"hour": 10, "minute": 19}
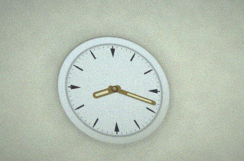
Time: {"hour": 8, "minute": 18}
